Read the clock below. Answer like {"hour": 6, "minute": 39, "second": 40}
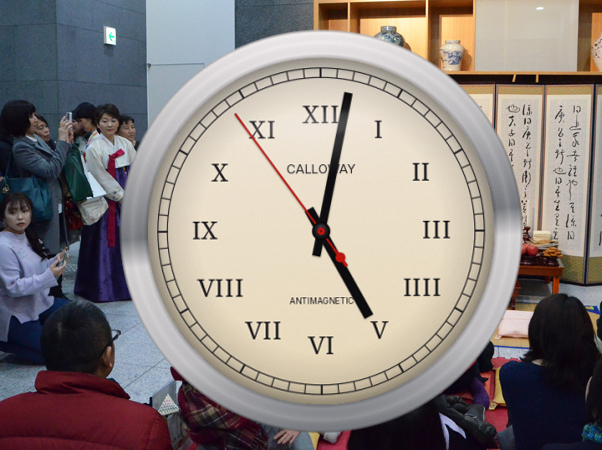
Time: {"hour": 5, "minute": 1, "second": 54}
